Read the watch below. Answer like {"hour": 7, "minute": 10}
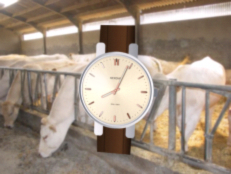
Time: {"hour": 8, "minute": 4}
